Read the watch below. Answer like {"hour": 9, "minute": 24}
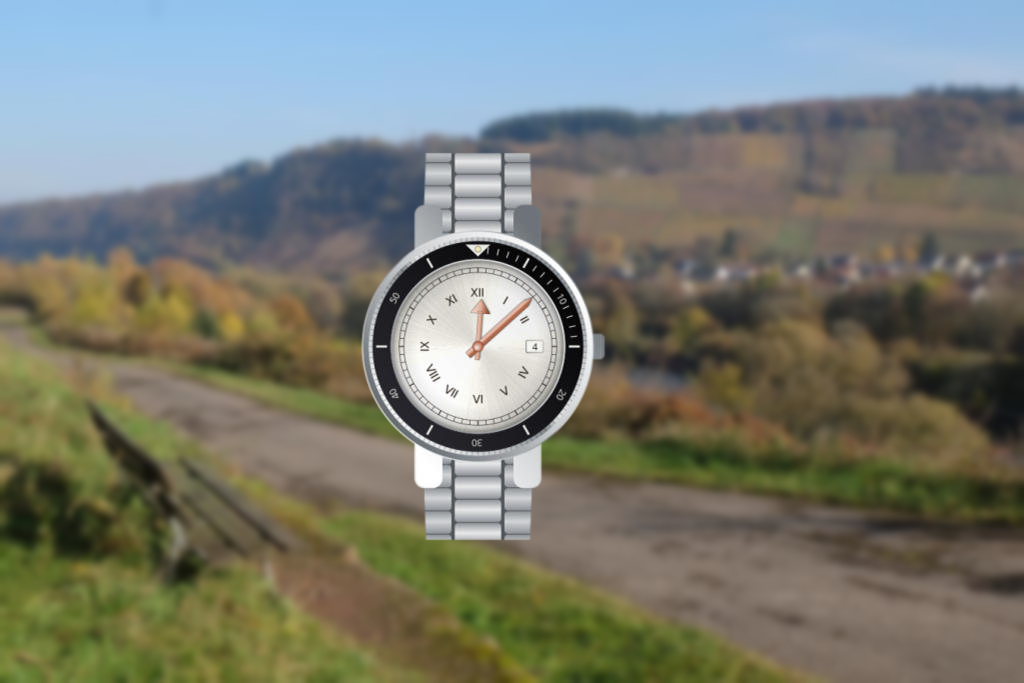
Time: {"hour": 12, "minute": 8}
